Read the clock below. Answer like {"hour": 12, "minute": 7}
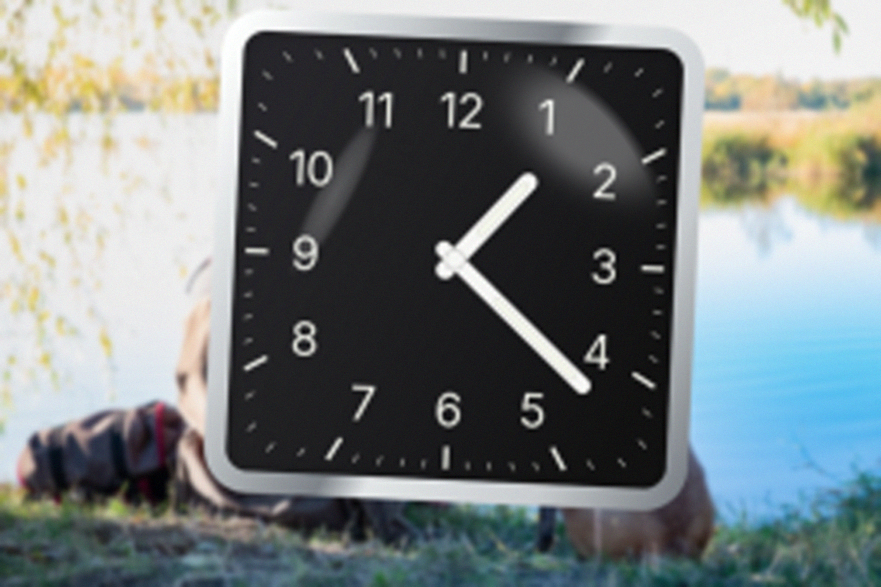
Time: {"hour": 1, "minute": 22}
